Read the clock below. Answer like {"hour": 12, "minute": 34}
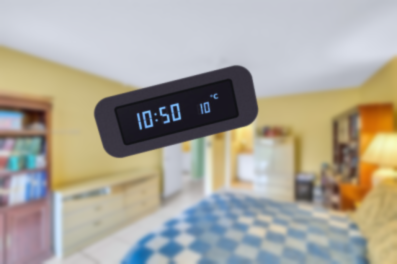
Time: {"hour": 10, "minute": 50}
